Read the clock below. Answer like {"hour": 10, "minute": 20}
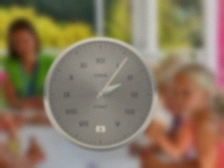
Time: {"hour": 2, "minute": 6}
